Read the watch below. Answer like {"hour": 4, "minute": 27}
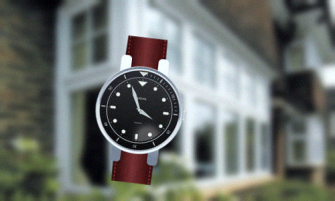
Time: {"hour": 3, "minute": 56}
